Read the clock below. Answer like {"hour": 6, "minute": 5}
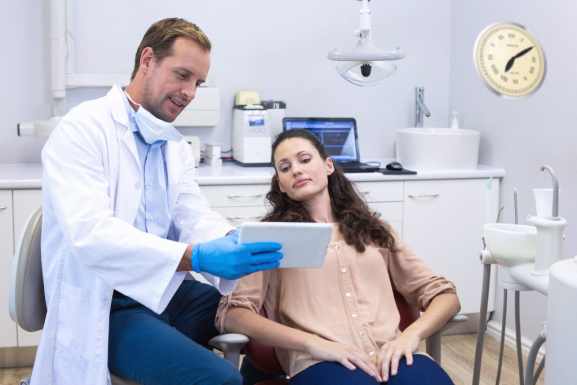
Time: {"hour": 7, "minute": 10}
